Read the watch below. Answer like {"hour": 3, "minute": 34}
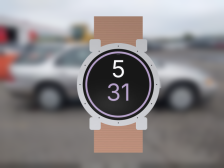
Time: {"hour": 5, "minute": 31}
